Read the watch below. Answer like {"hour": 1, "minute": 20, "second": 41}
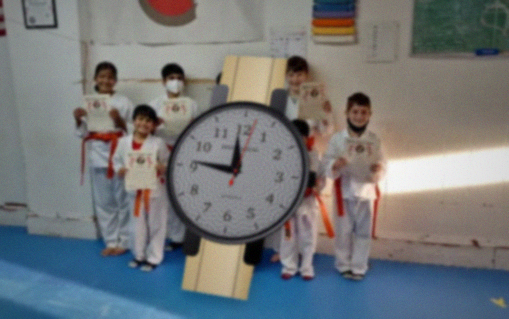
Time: {"hour": 11, "minute": 46, "second": 2}
